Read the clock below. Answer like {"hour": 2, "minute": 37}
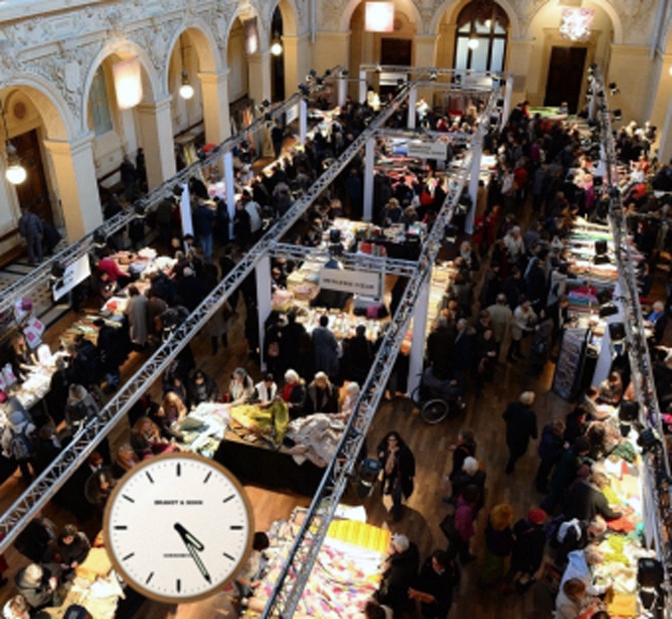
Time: {"hour": 4, "minute": 25}
